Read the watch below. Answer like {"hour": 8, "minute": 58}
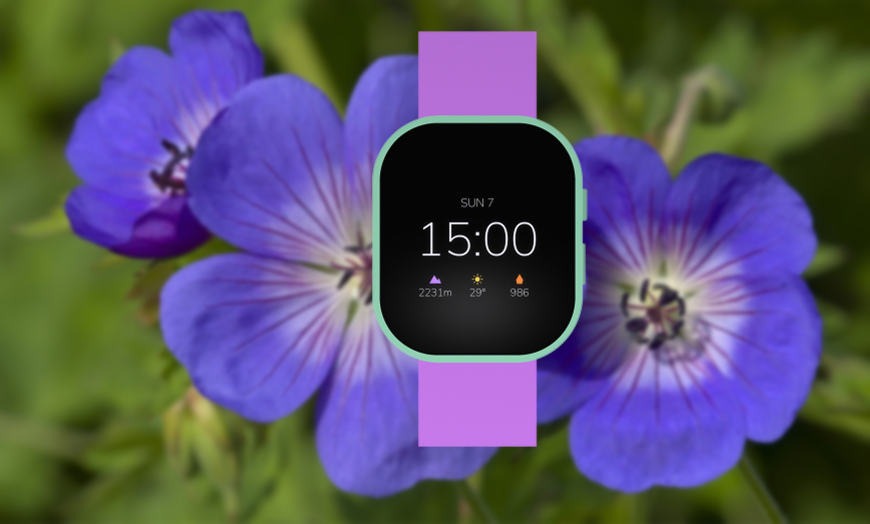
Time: {"hour": 15, "minute": 0}
